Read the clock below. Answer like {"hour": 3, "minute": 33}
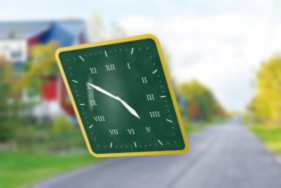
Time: {"hour": 4, "minute": 51}
